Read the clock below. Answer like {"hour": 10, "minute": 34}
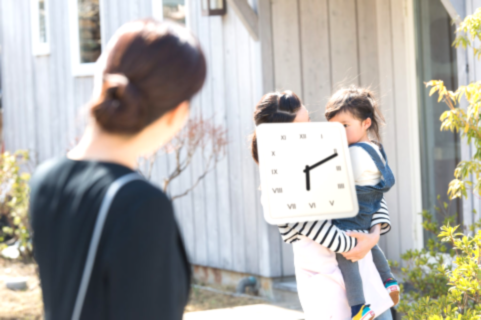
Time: {"hour": 6, "minute": 11}
